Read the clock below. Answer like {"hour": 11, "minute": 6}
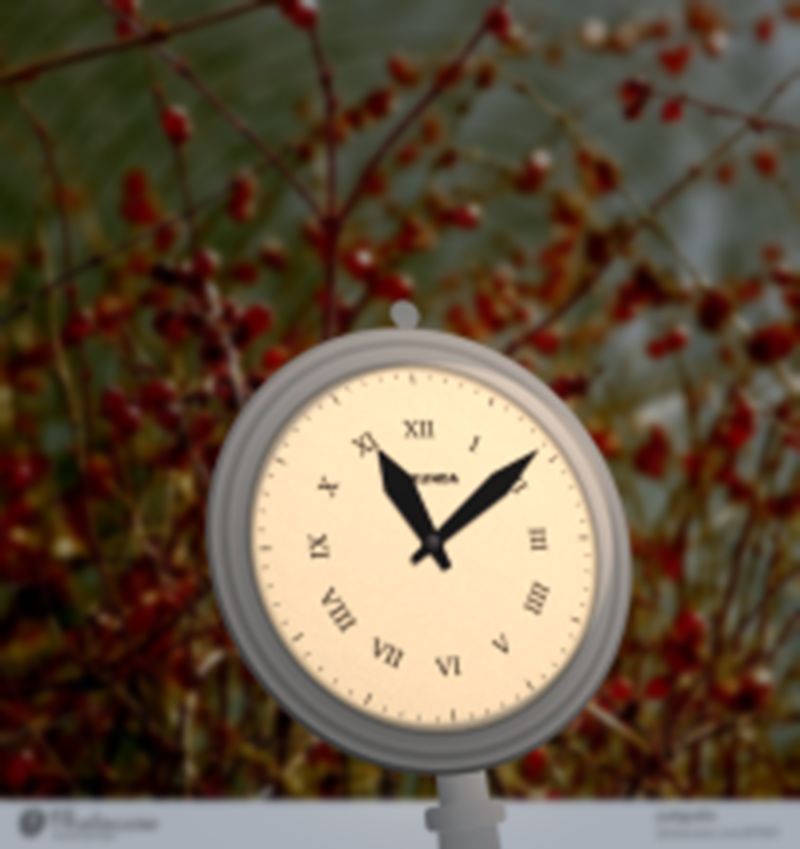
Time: {"hour": 11, "minute": 9}
